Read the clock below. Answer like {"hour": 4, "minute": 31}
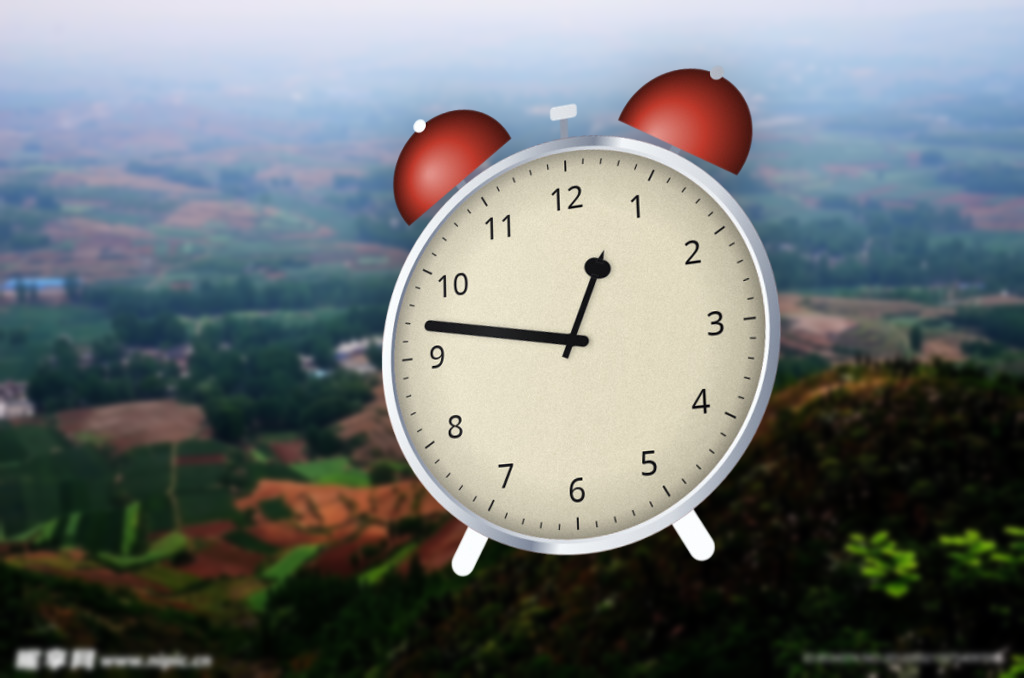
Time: {"hour": 12, "minute": 47}
